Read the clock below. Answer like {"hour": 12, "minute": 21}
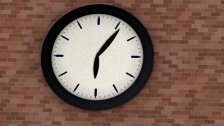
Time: {"hour": 6, "minute": 6}
